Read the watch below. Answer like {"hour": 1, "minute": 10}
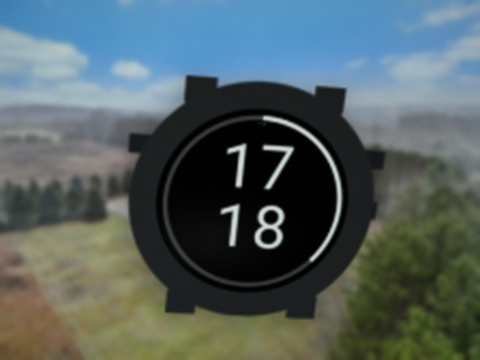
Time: {"hour": 17, "minute": 18}
